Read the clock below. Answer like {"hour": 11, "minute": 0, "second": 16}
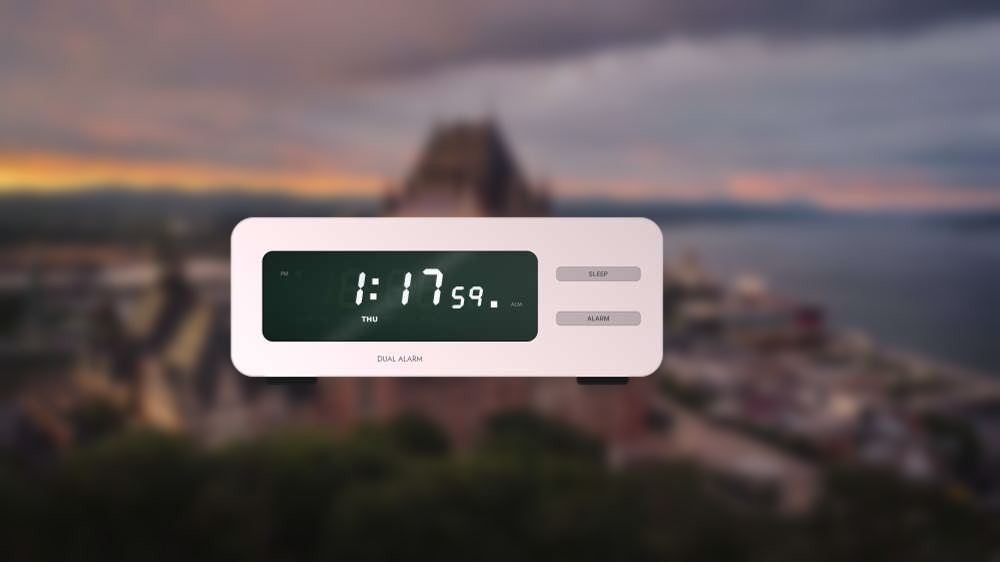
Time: {"hour": 1, "minute": 17, "second": 59}
